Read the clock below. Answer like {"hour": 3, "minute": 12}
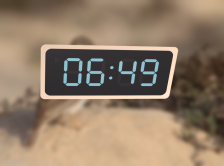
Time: {"hour": 6, "minute": 49}
